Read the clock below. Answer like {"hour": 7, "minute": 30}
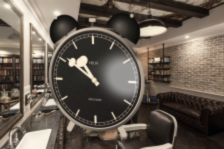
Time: {"hour": 10, "minute": 51}
